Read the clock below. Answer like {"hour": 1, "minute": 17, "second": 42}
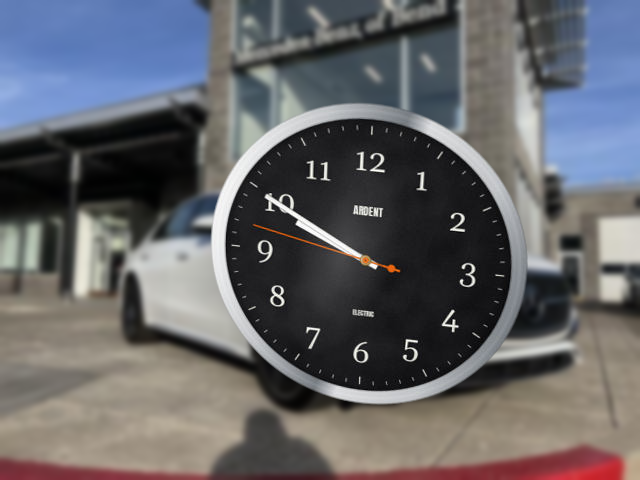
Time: {"hour": 9, "minute": 49, "second": 47}
